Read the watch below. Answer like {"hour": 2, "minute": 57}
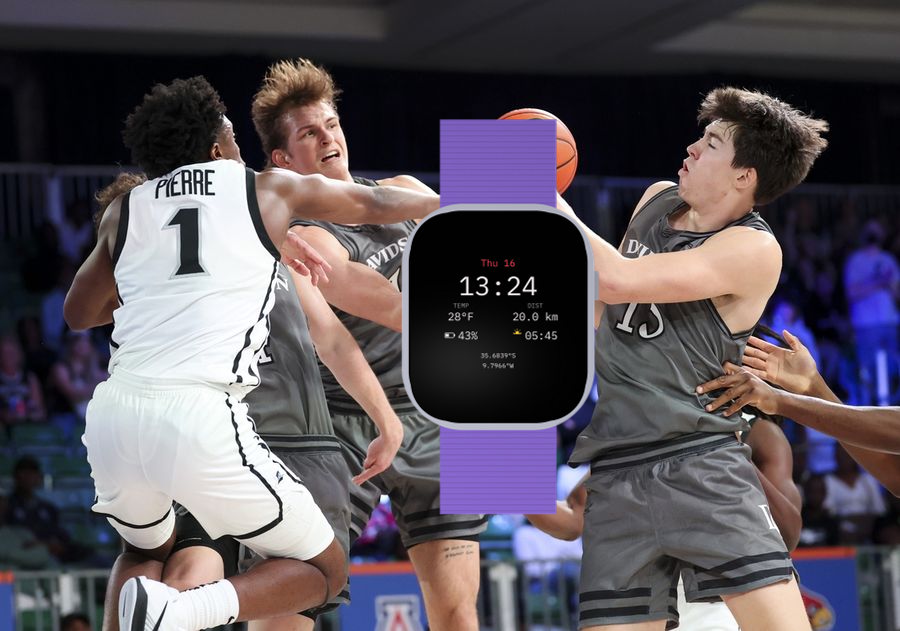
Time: {"hour": 13, "minute": 24}
